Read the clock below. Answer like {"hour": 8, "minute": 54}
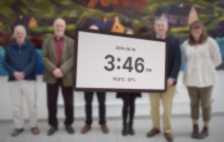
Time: {"hour": 3, "minute": 46}
